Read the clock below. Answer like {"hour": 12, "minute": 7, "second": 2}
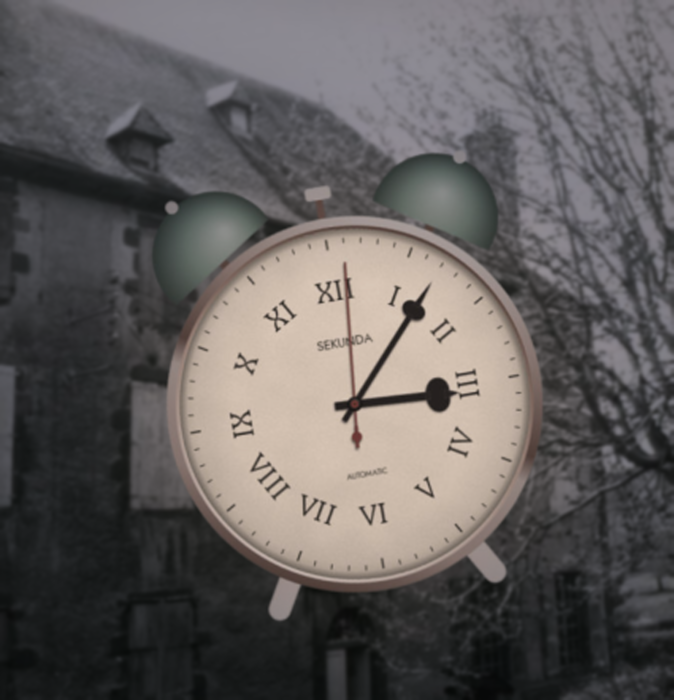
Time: {"hour": 3, "minute": 7, "second": 1}
